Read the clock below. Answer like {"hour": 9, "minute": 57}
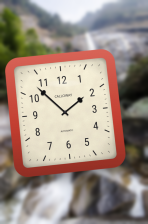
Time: {"hour": 1, "minute": 53}
